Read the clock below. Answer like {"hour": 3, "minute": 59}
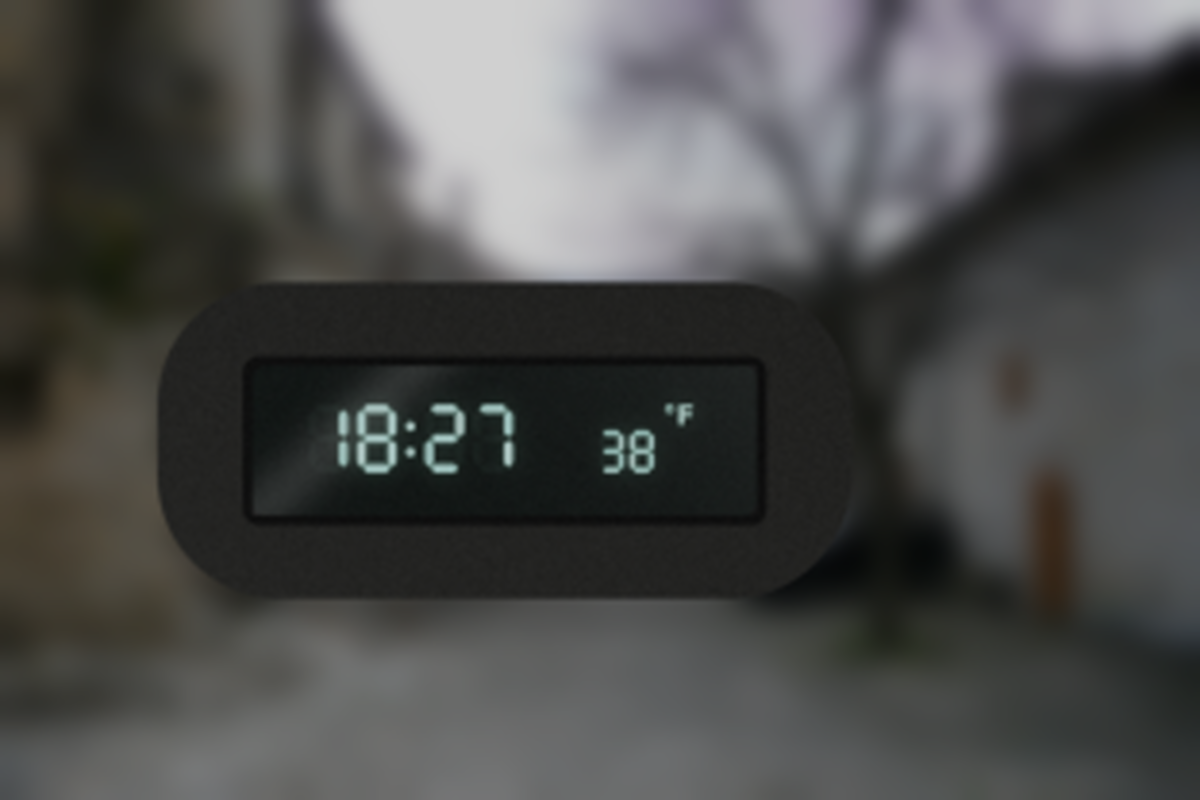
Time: {"hour": 18, "minute": 27}
